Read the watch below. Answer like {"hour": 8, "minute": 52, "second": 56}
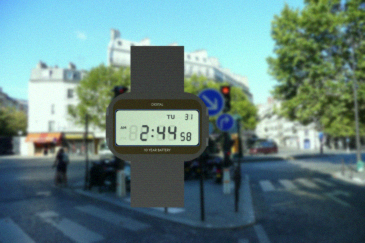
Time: {"hour": 2, "minute": 44, "second": 58}
